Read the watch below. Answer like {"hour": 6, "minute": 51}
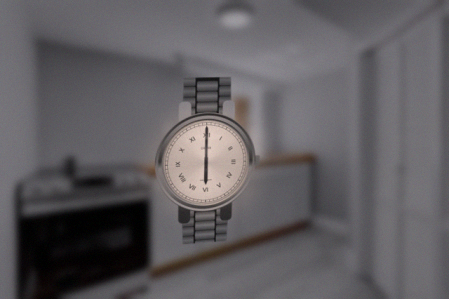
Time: {"hour": 6, "minute": 0}
